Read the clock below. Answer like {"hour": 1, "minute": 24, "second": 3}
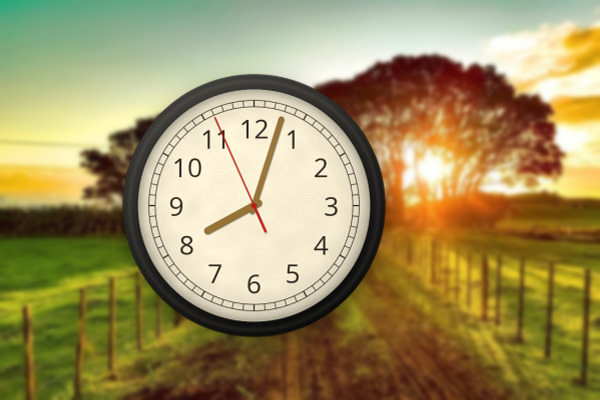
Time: {"hour": 8, "minute": 2, "second": 56}
